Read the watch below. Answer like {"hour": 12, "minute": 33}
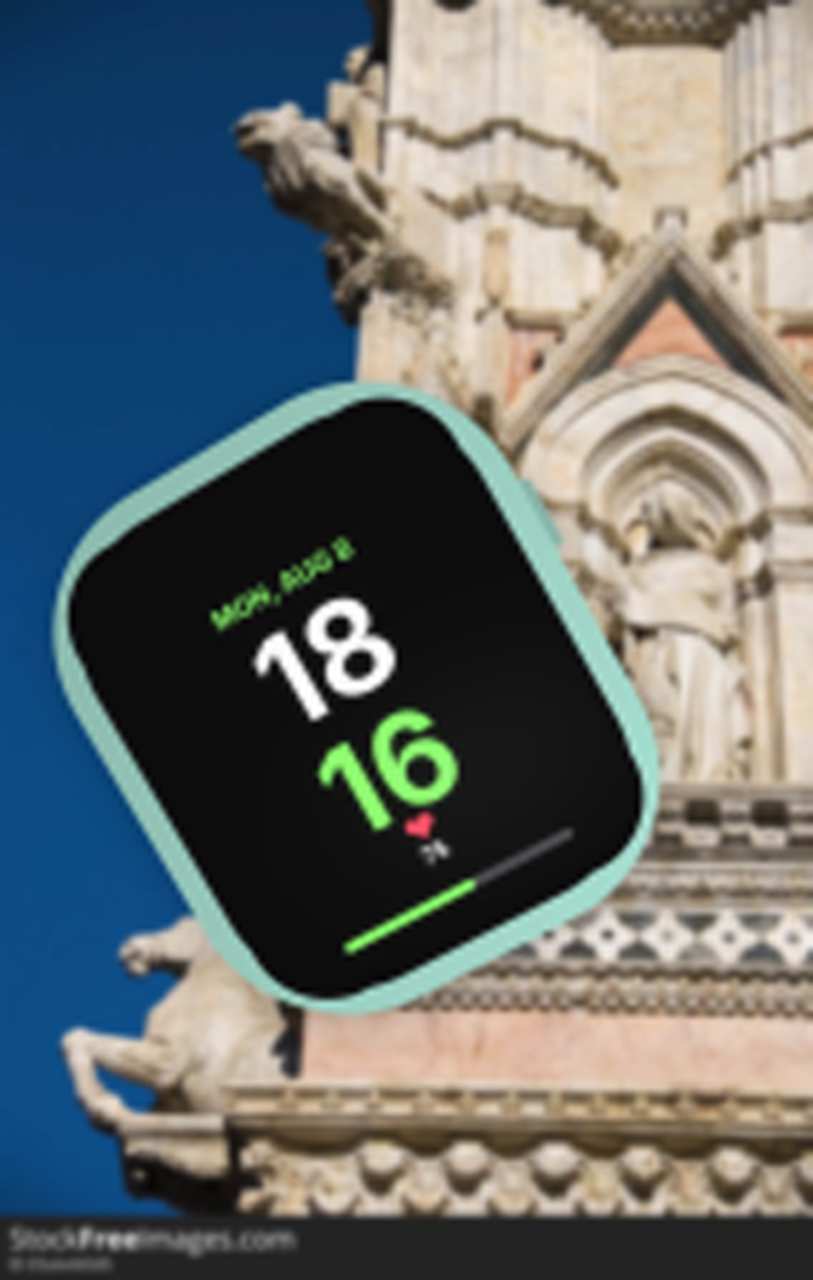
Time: {"hour": 18, "minute": 16}
